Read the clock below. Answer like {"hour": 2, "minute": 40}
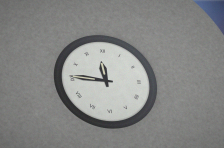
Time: {"hour": 11, "minute": 46}
